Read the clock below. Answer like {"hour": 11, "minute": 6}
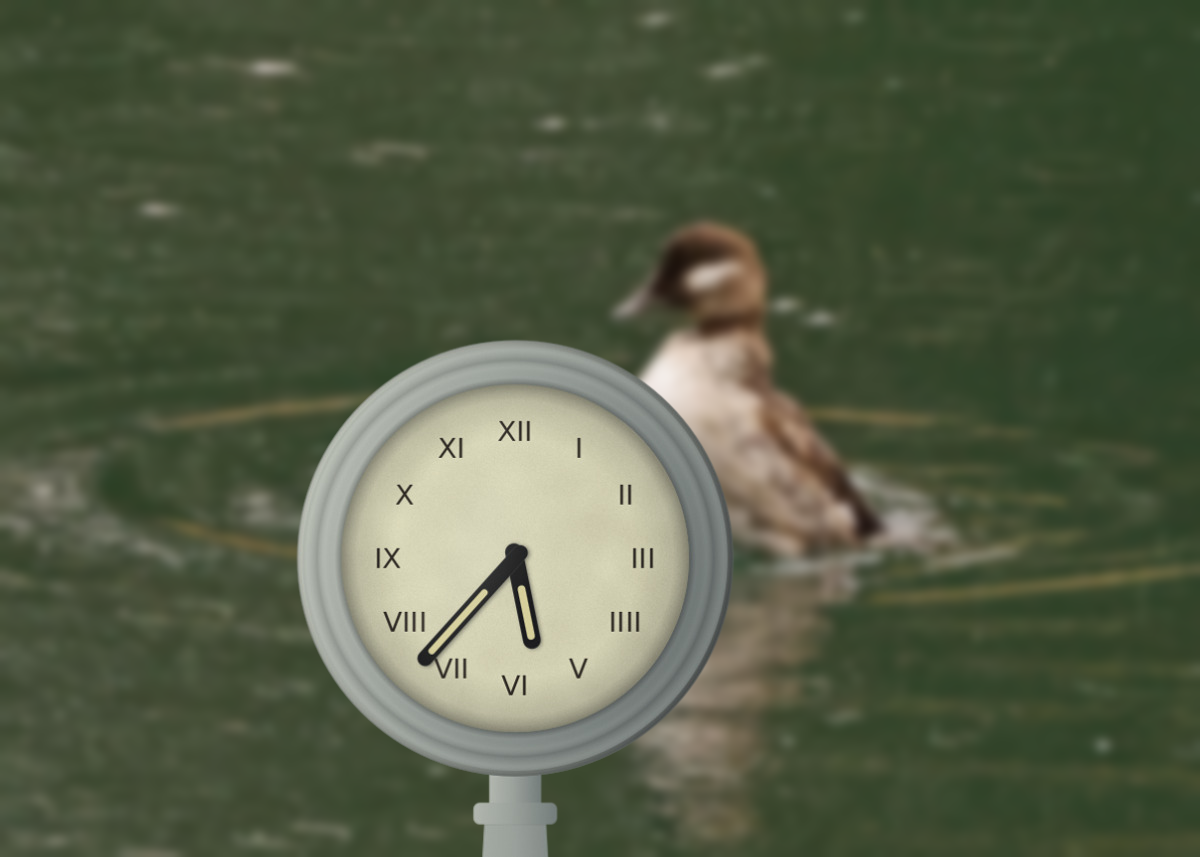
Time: {"hour": 5, "minute": 37}
